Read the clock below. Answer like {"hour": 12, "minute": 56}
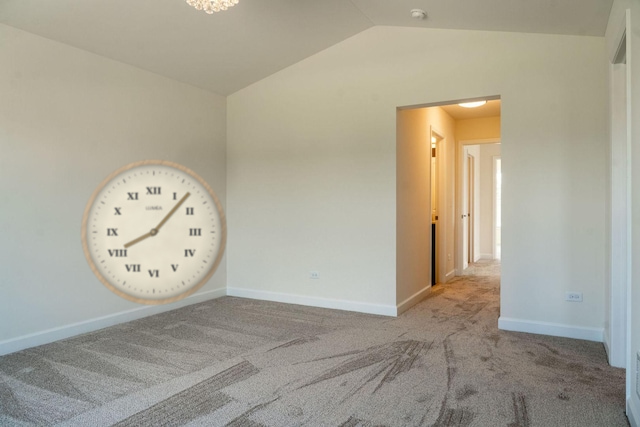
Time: {"hour": 8, "minute": 7}
